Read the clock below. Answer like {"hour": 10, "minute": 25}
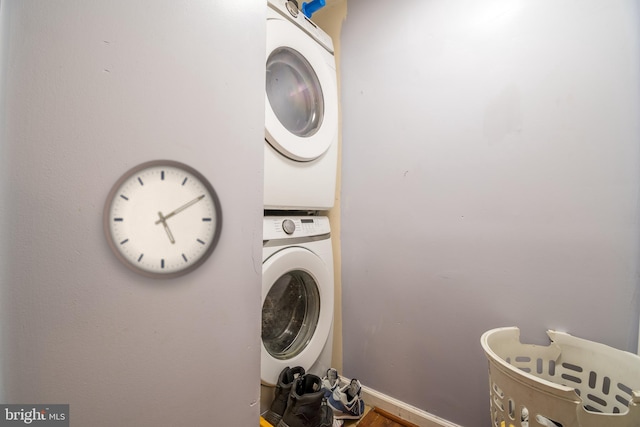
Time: {"hour": 5, "minute": 10}
